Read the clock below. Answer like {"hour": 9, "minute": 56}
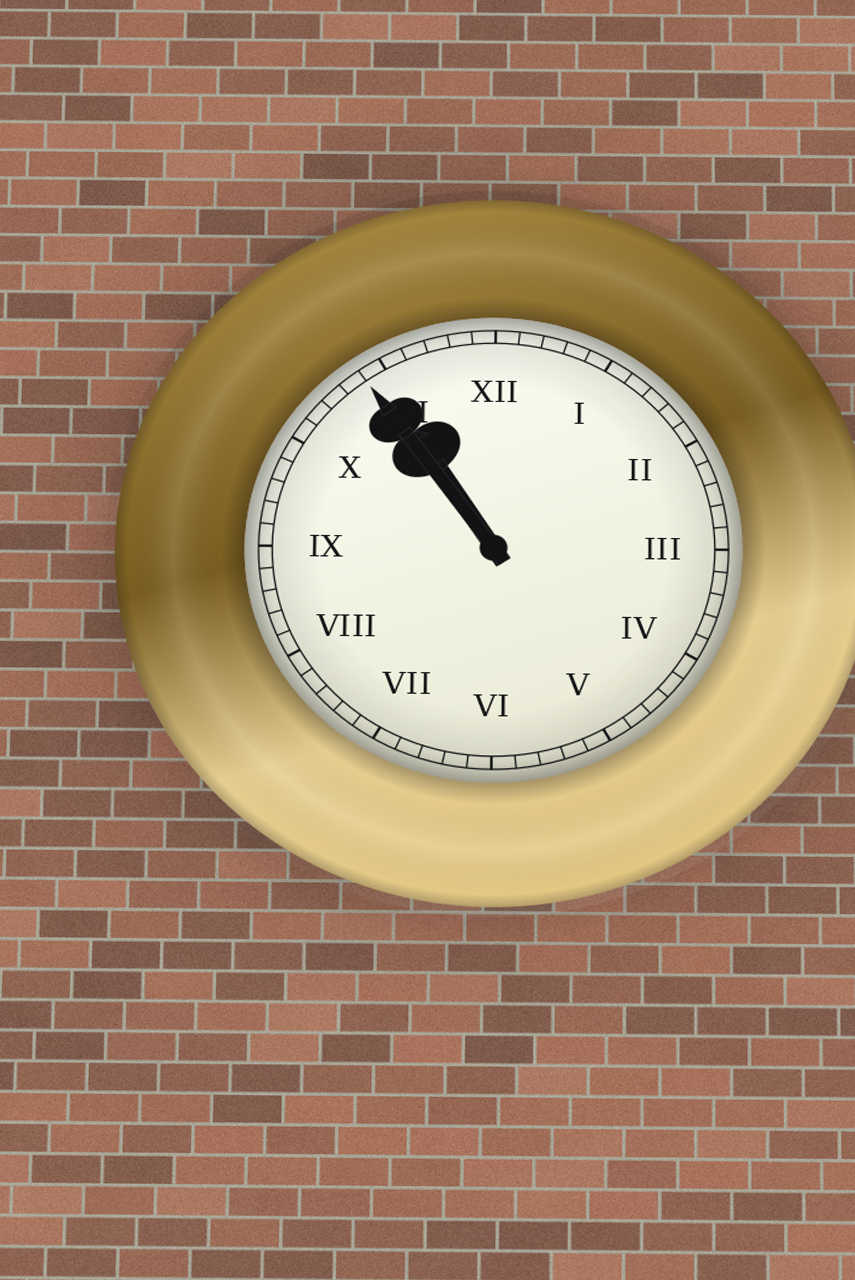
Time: {"hour": 10, "minute": 54}
